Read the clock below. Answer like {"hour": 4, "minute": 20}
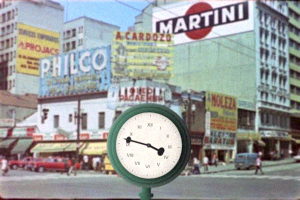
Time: {"hour": 3, "minute": 47}
